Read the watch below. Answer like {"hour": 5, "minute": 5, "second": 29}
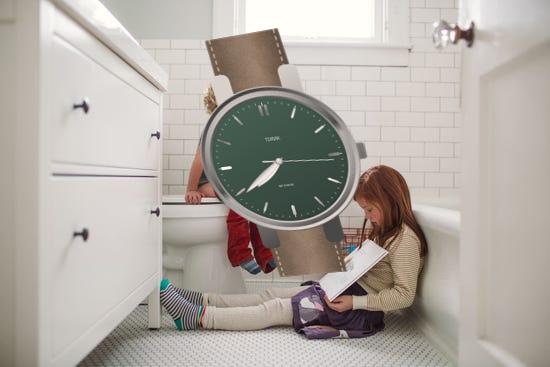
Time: {"hour": 7, "minute": 39, "second": 16}
